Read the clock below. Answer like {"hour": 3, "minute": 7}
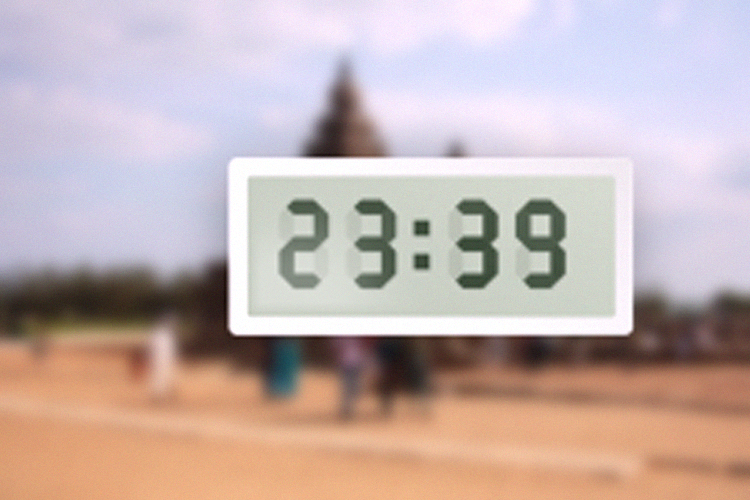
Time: {"hour": 23, "minute": 39}
